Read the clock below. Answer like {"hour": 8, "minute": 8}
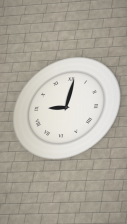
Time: {"hour": 9, "minute": 1}
